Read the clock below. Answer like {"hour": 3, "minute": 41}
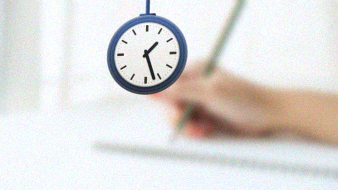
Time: {"hour": 1, "minute": 27}
